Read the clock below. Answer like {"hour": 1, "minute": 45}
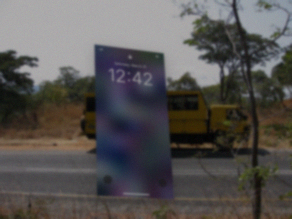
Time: {"hour": 12, "minute": 42}
